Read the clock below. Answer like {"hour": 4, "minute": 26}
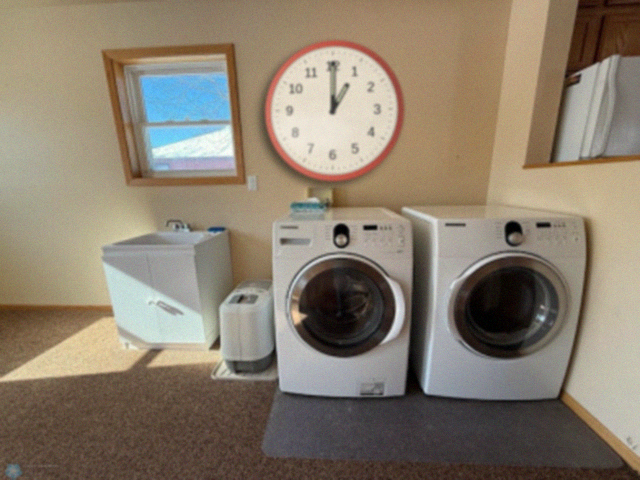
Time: {"hour": 1, "minute": 0}
